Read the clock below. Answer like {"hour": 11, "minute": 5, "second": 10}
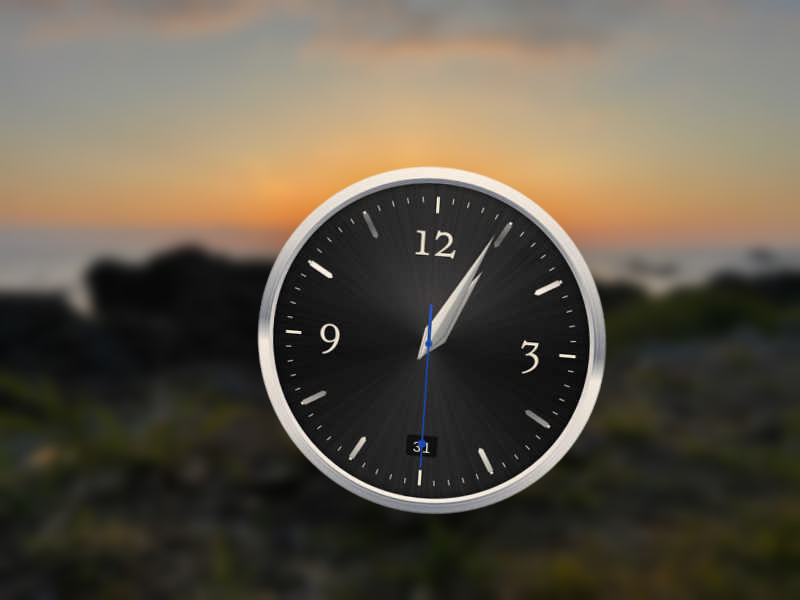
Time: {"hour": 1, "minute": 4, "second": 30}
